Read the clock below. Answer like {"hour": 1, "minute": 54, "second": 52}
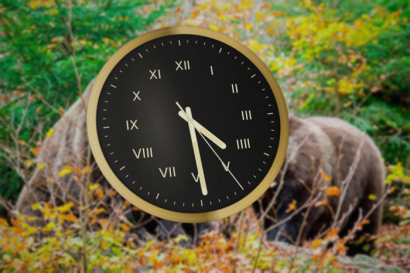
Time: {"hour": 4, "minute": 29, "second": 25}
